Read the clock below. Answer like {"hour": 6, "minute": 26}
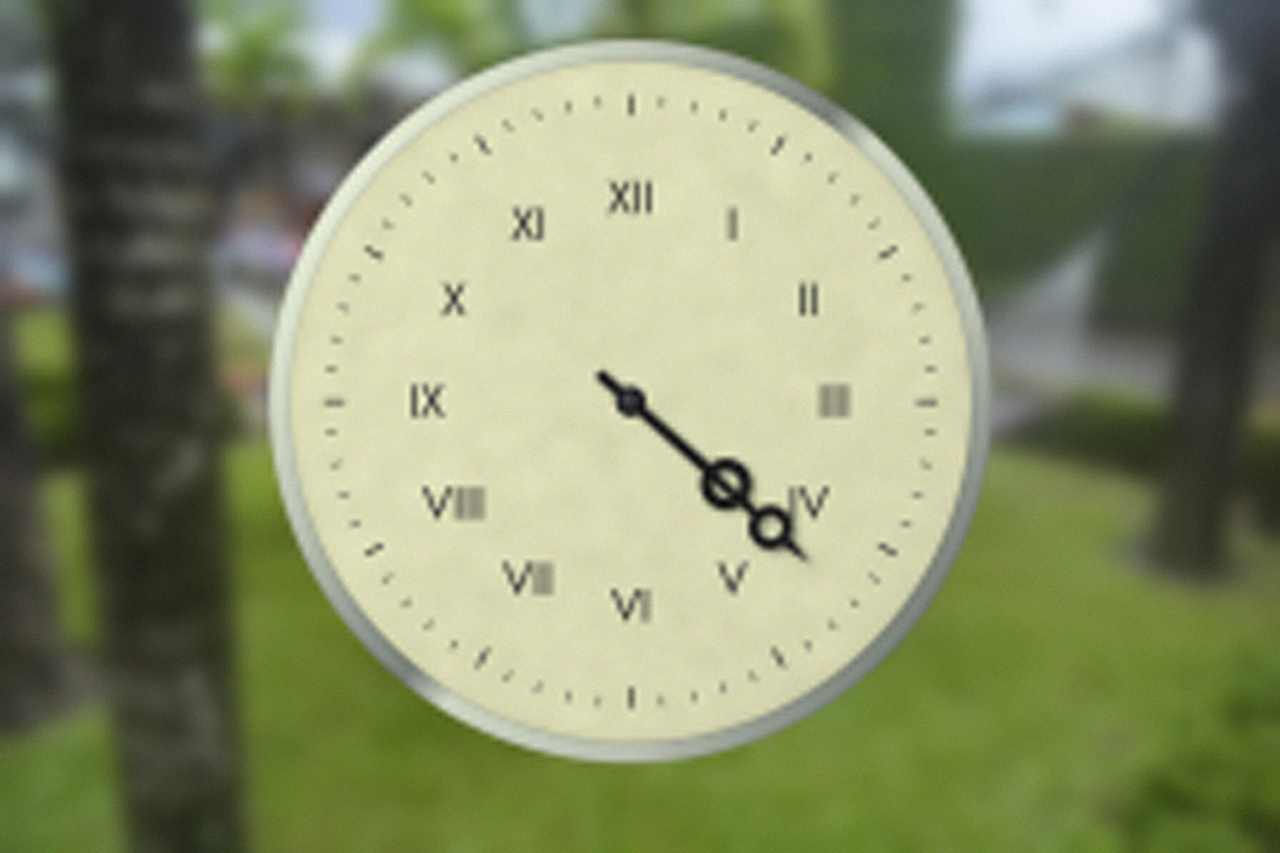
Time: {"hour": 4, "minute": 22}
